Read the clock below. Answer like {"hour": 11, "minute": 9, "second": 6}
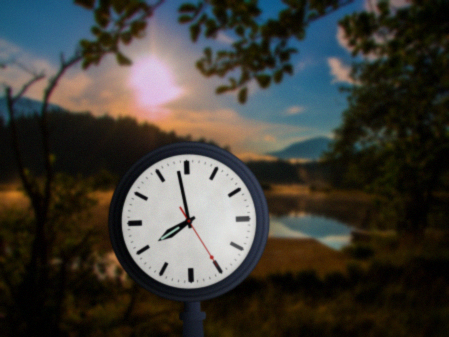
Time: {"hour": 7, "minute": 58, "second": 25}
